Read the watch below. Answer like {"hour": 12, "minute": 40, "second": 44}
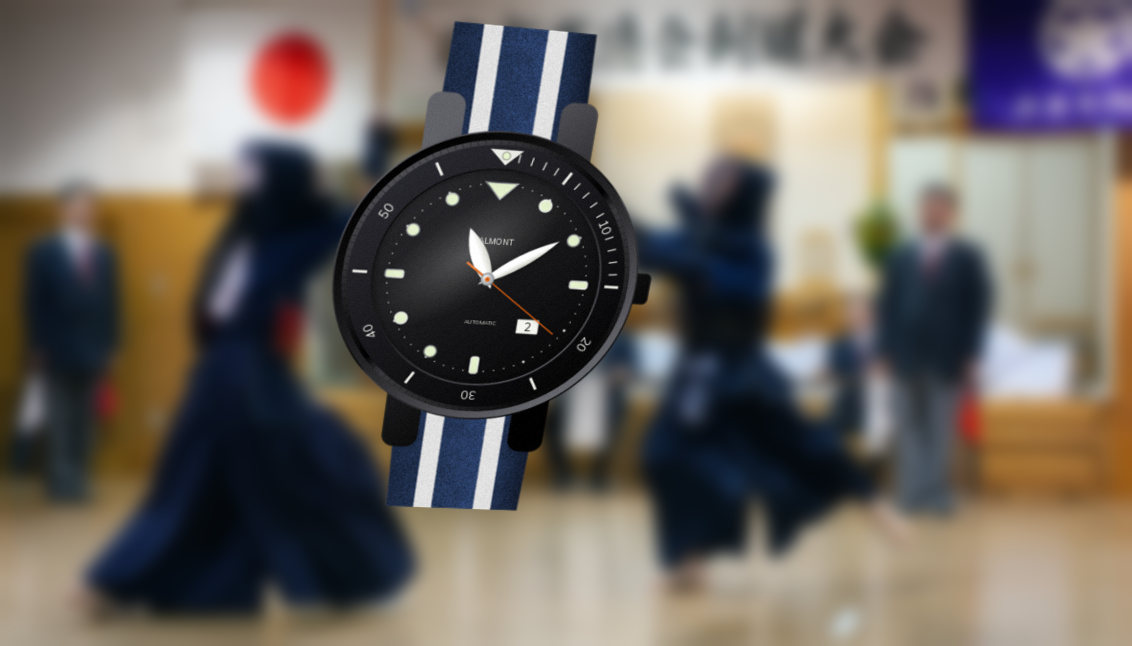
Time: {"hour": 11, "minute": 9, "second": 21}
